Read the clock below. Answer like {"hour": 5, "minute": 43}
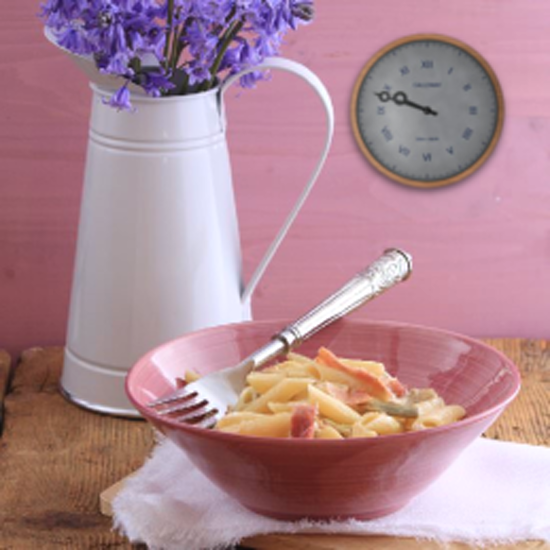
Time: {"hour": 9, "minute": 48}
